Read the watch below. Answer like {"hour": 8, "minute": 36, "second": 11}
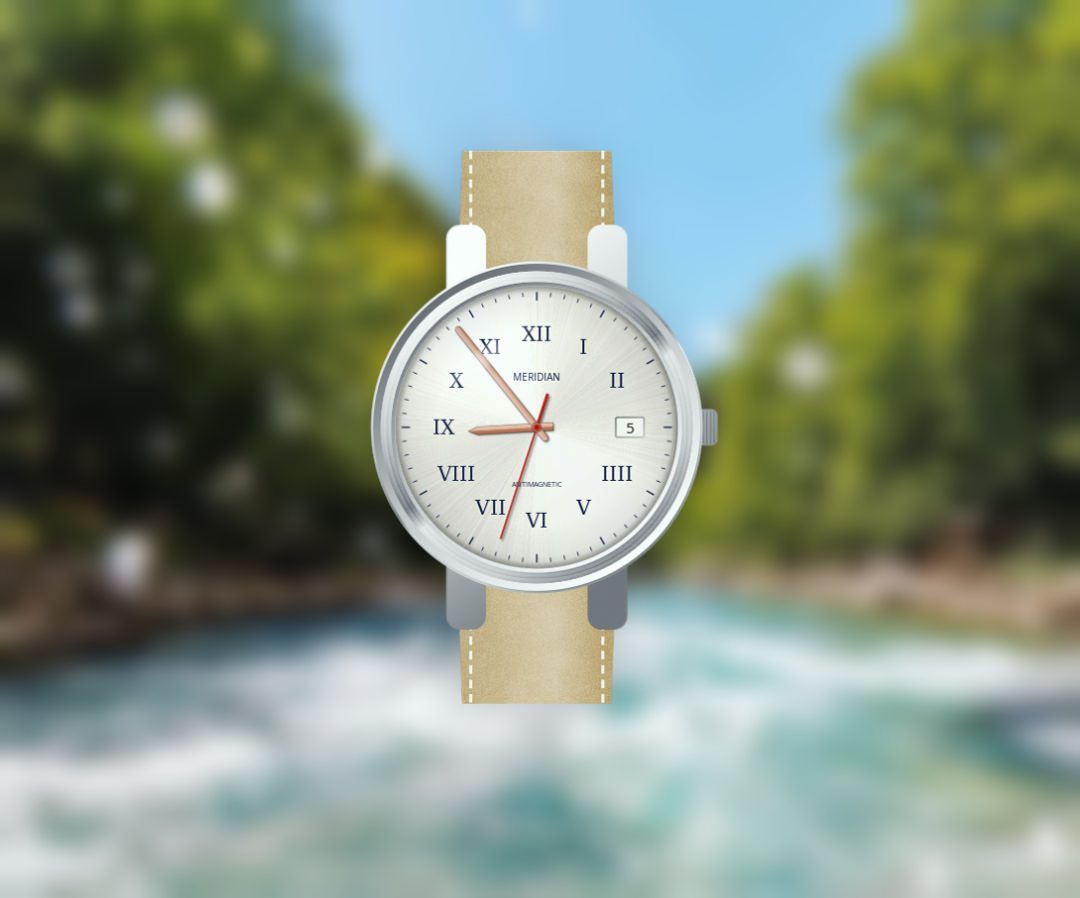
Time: {"hour": 8, "minute": 53, "second": 33}
